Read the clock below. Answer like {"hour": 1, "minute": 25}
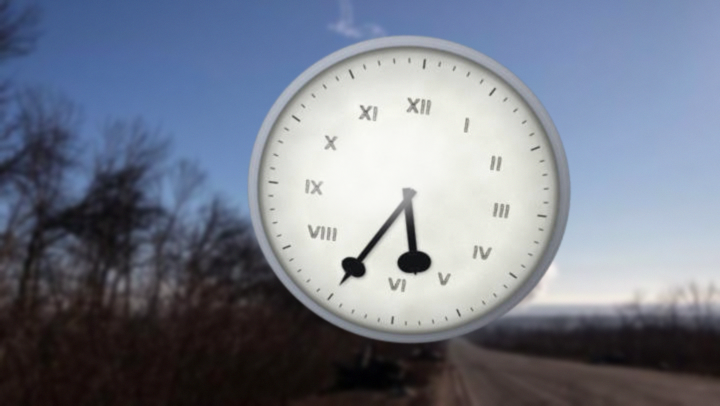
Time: {"hour": 5, "minute": 35}
